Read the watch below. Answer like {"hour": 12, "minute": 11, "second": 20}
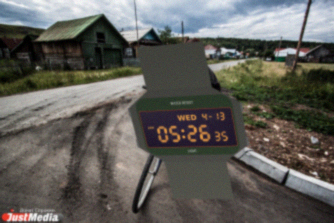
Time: {"hour": 5, "minute": 26, "second": 35}
